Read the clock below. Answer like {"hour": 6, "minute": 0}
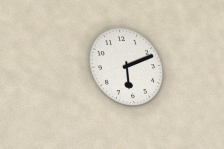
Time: {"hour": 6, "minute": 12}
